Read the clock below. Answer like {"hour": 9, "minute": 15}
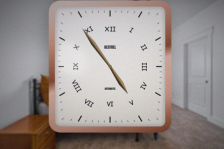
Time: {"hour": 4, "minute": 54}
